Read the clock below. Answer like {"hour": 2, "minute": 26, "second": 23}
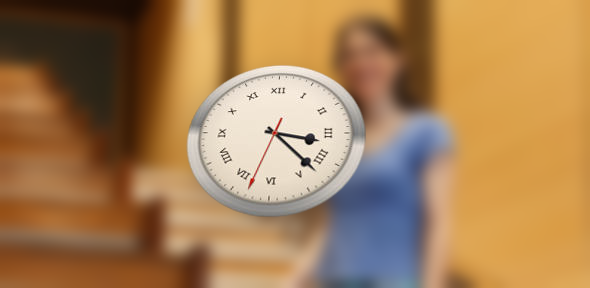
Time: {"hour": 3, "minute": 22, "second": 33}
